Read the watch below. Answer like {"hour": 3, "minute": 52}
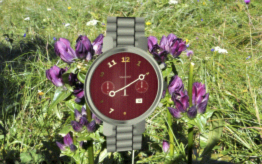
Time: {"hour": 8, "minute": 10}
